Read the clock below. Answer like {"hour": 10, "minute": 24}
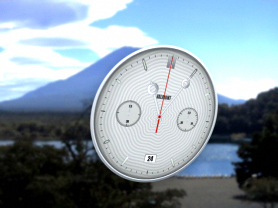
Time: {"hour": 11, "minute": 5}
